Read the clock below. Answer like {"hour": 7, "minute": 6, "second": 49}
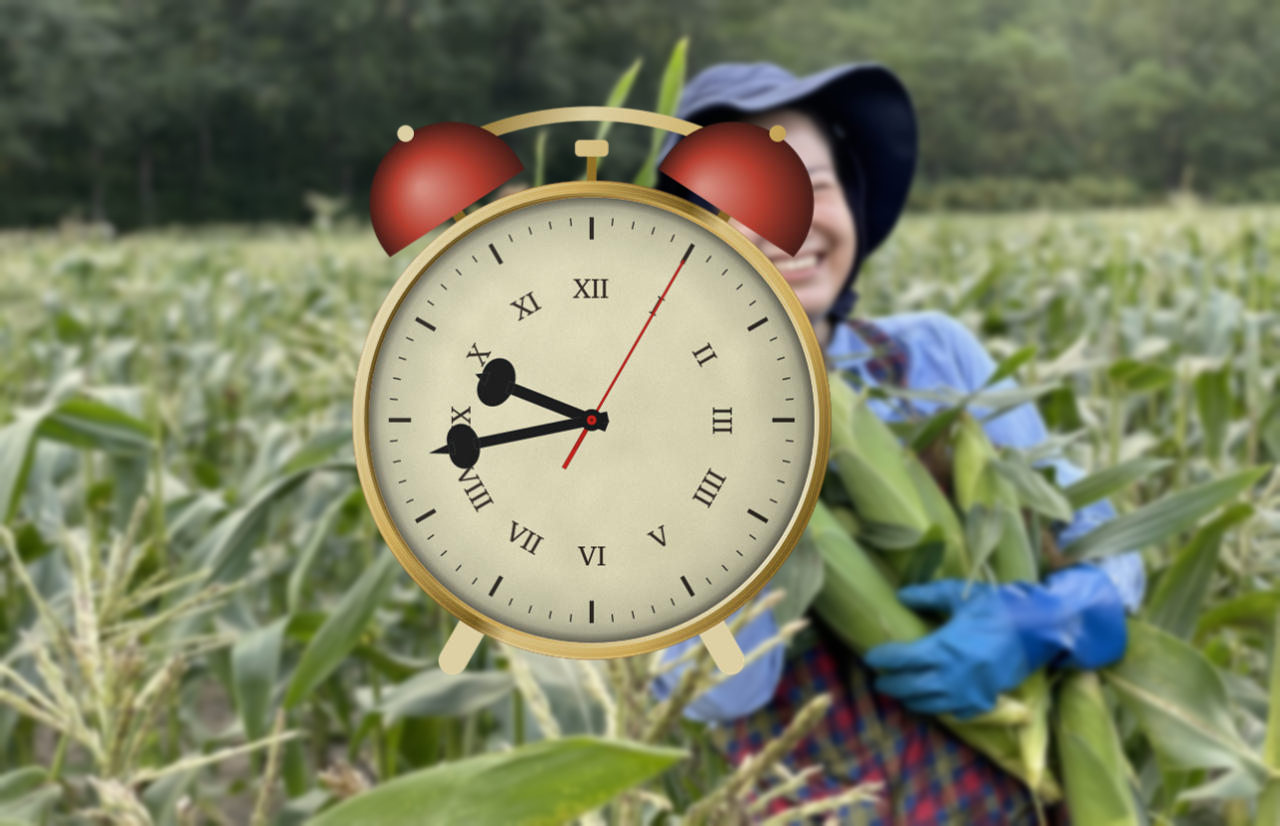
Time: {"hour": 9, "minute": 43, "second": 5}
